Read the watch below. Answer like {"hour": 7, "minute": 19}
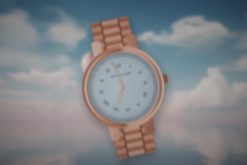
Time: {"hour": 6, "minute": 58}
